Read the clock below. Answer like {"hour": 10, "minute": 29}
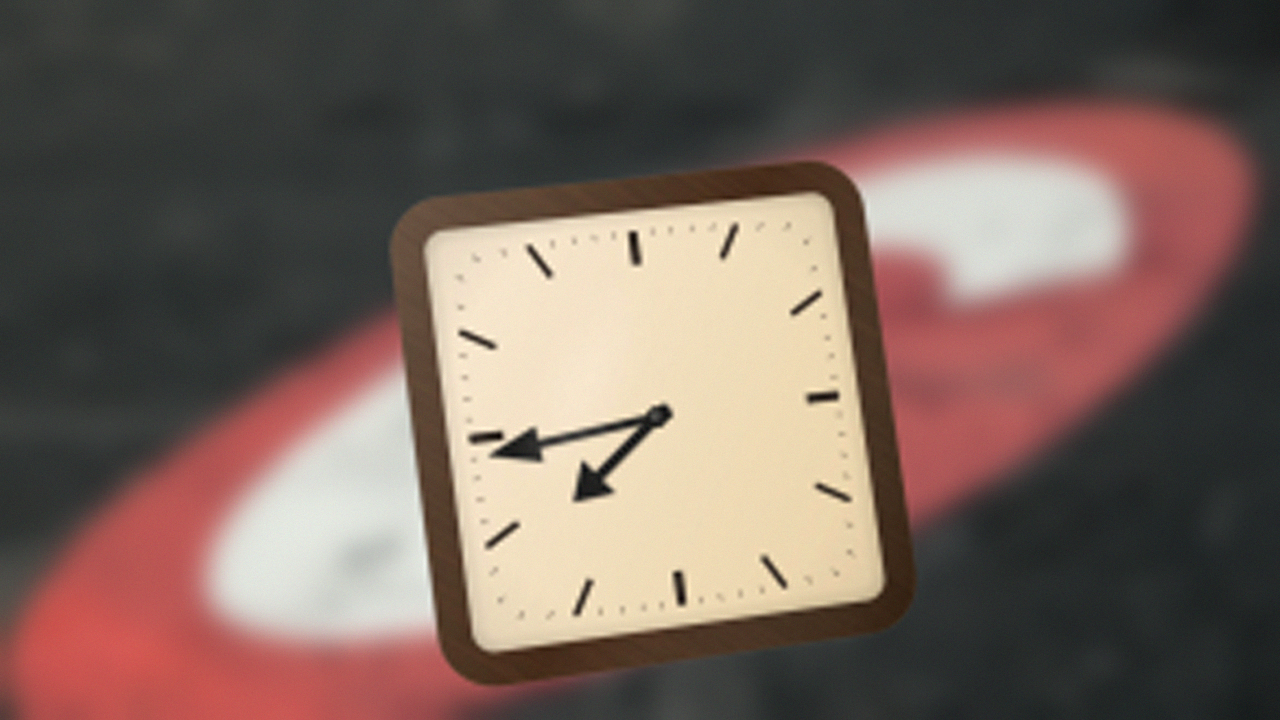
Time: {"hour": 7, "minute": 44}
